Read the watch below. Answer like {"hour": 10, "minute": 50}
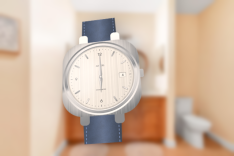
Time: {"hour": 6, "minute": 0}
